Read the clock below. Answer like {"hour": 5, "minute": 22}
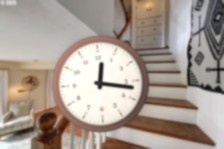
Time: {"hour": 12, "minute": 17}
